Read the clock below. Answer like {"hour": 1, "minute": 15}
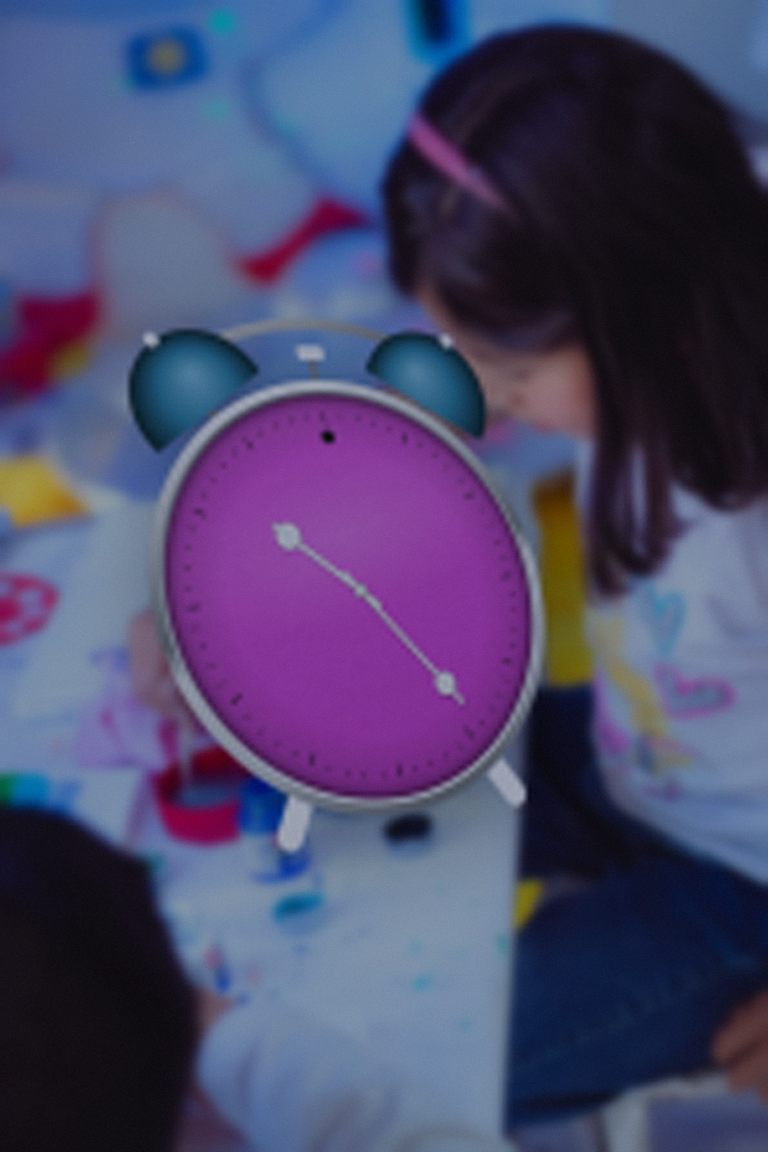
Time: {"hour": 10, "minute": 24}
